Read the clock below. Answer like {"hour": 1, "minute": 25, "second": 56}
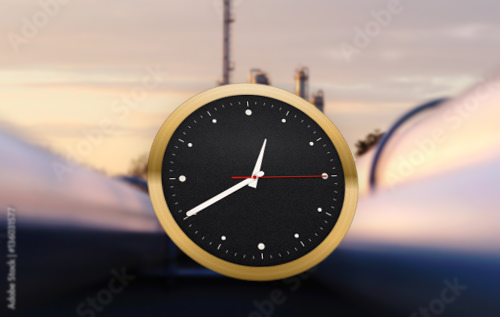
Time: {"hour": 12, "minute": 40, "second": 15}
